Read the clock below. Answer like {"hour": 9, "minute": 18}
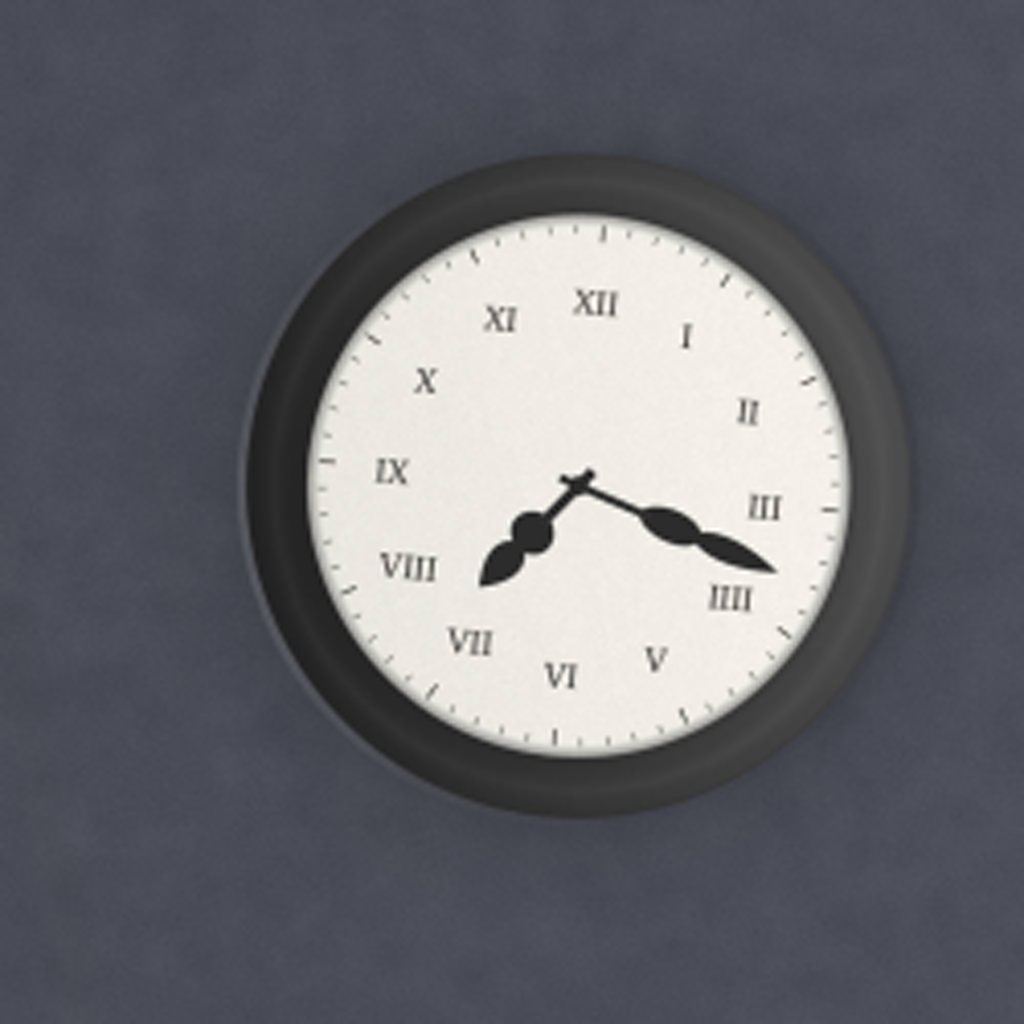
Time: {"hour": 7, "minute": 18}
